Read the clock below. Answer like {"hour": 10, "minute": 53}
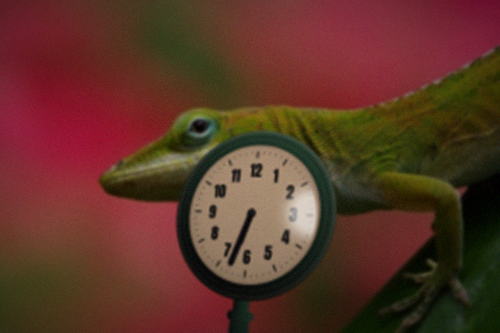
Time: {"hour": 6, "minute": 33}
